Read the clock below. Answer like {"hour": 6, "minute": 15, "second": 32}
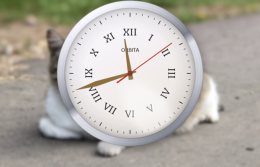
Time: {"hour": 11, "minute": 42, "second": 9}
